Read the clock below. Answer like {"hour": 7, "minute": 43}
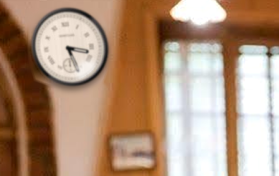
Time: {"hour": 3, "minute": 27}
